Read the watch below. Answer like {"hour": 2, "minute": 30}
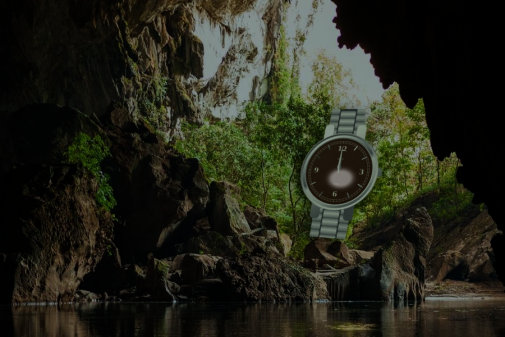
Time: {"hour": 12, "minute": 0}
